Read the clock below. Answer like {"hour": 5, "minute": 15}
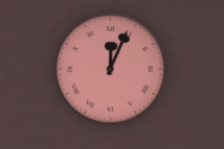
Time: {"hour": 12, "minute": 4}
